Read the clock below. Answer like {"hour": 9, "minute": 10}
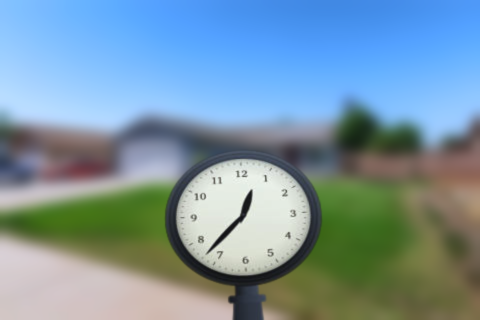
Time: {"hour": 12, "minute": 37}
